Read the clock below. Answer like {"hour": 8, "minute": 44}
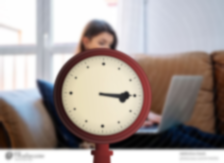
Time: {"hour": 3, "minute": 15}
